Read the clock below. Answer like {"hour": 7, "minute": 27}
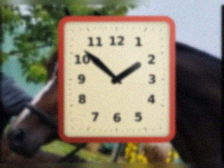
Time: {"hour": 1, "minute": 52}
